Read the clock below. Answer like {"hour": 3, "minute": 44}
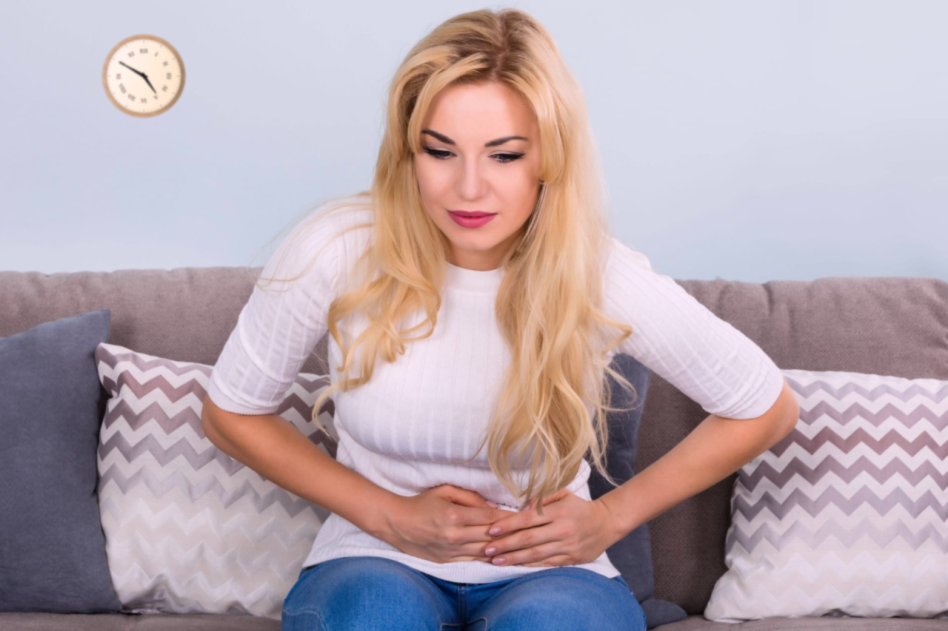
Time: {"hour": 4, "minute": 50}
